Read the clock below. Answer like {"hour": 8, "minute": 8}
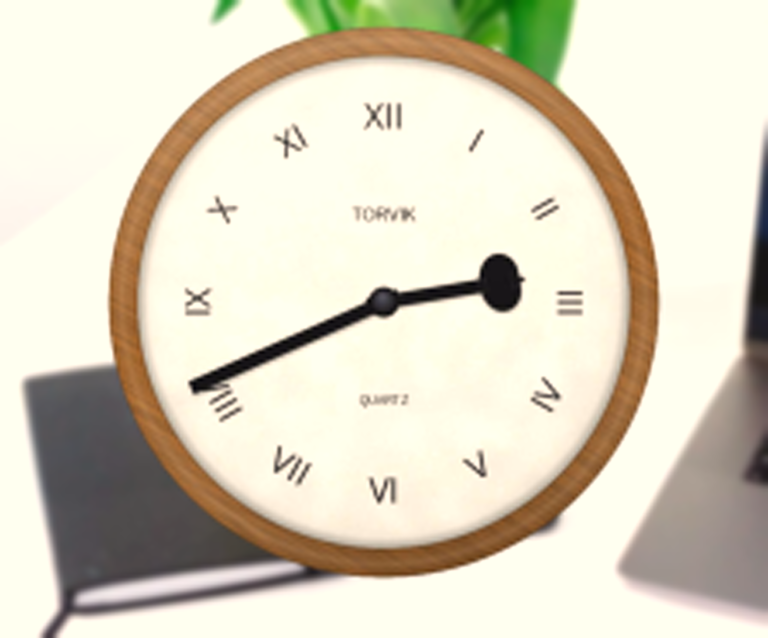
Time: {"hour": 2, "minute": 41}
